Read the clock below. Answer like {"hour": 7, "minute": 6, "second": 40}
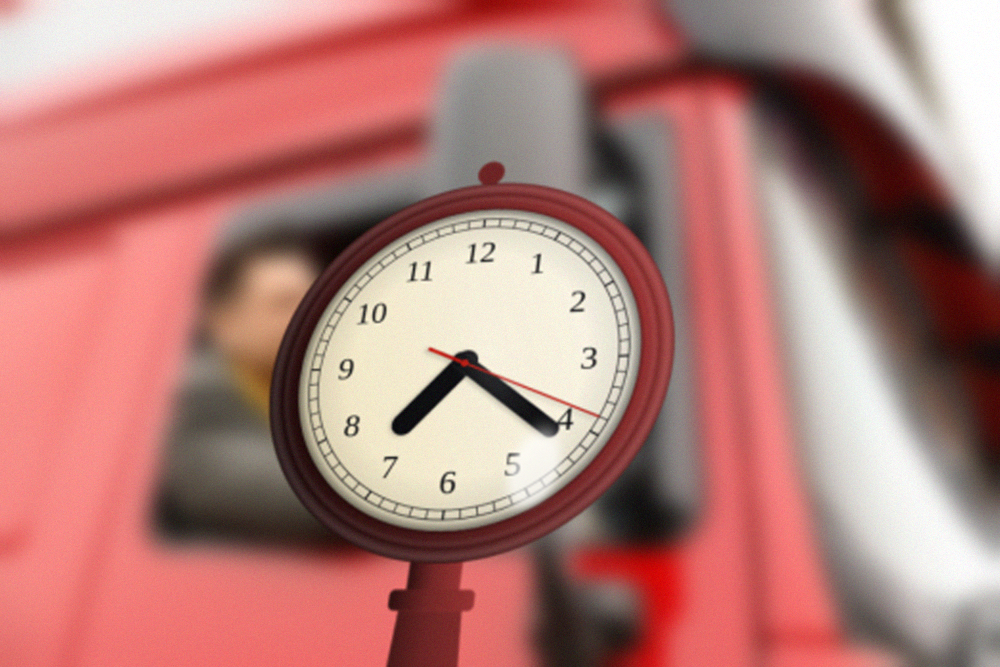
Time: {"hour": 7, "minute": 21, "second": 19}
